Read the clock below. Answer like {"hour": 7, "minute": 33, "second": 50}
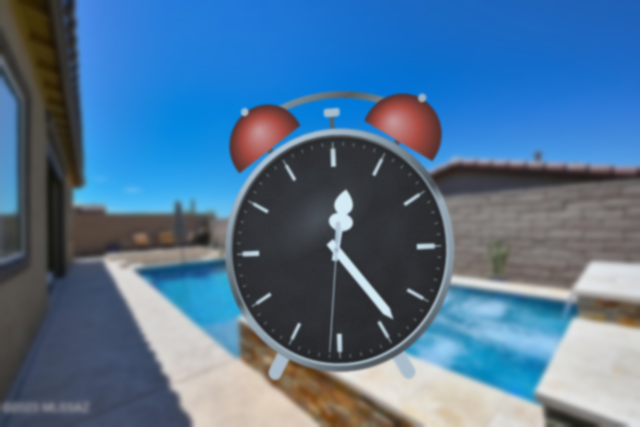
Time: {"hour": 12, "minute": 23, "second": 31}
